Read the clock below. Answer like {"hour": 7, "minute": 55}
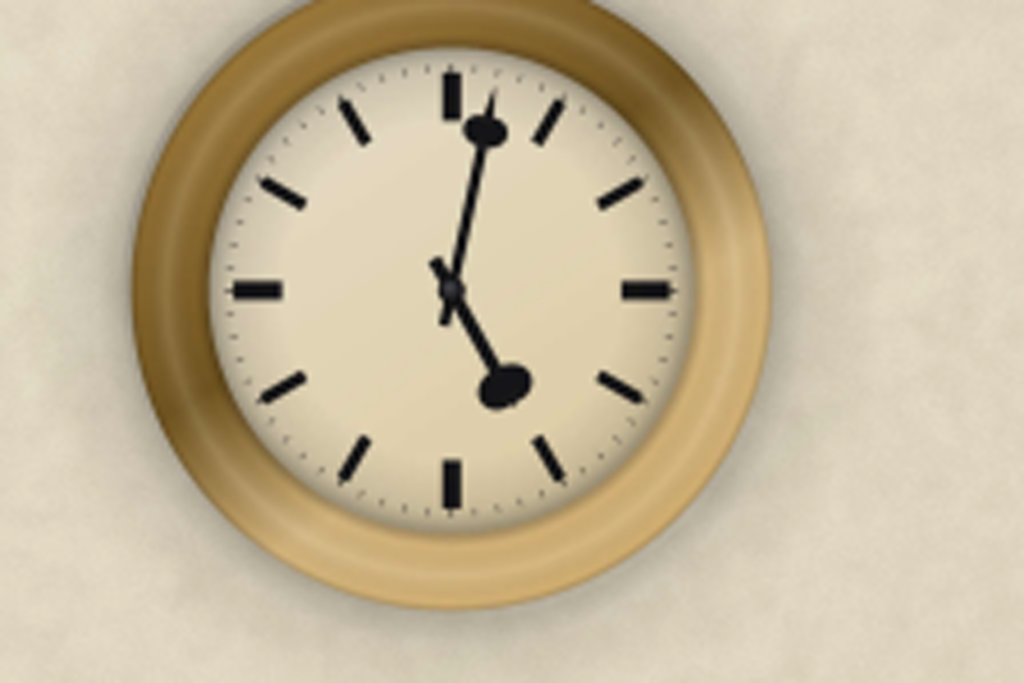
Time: {"hour": 5, "minute": 2}
